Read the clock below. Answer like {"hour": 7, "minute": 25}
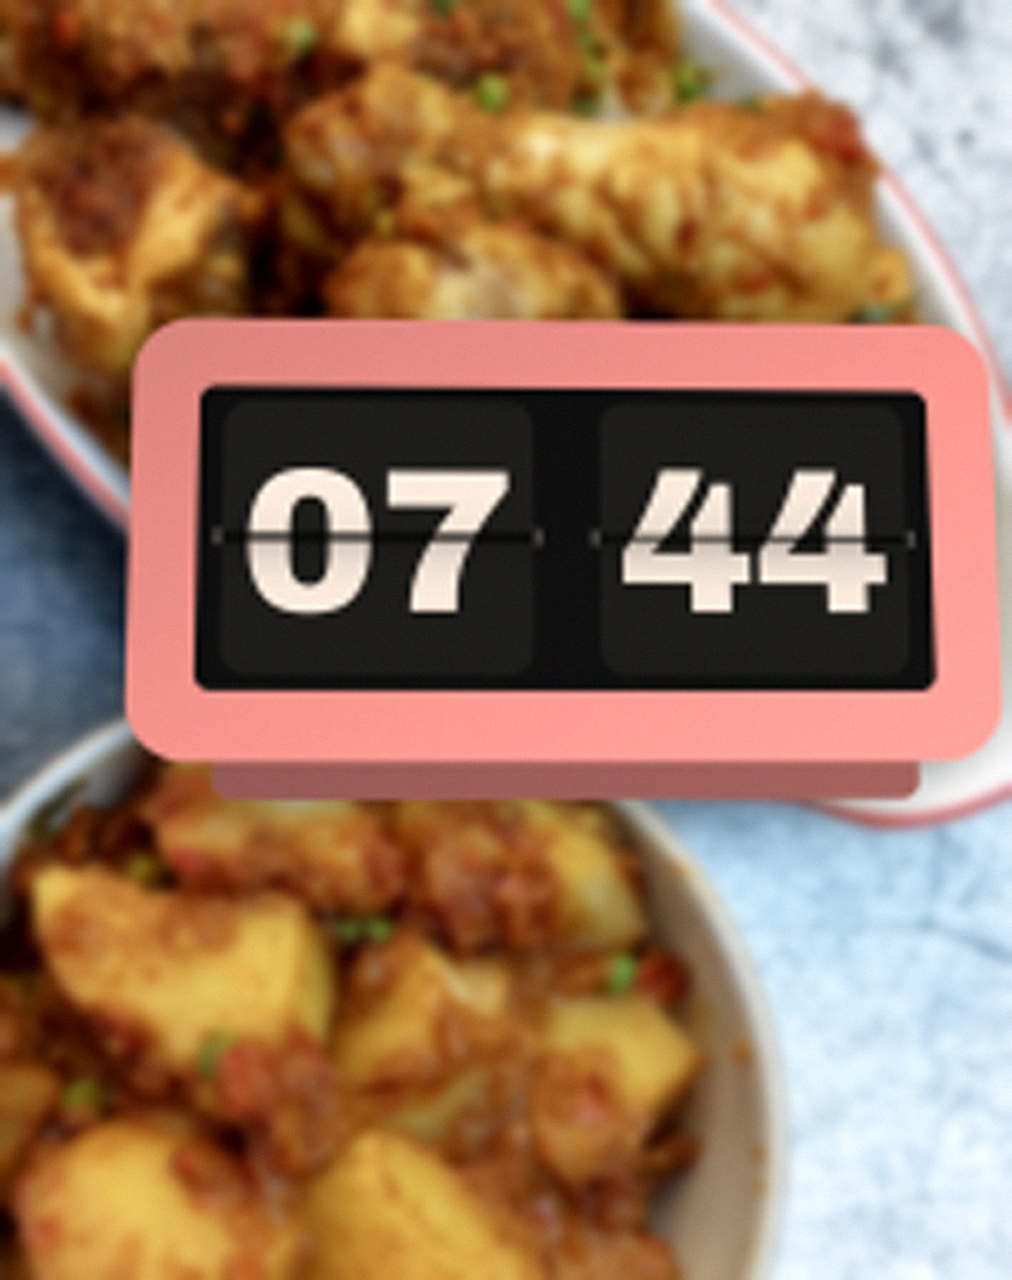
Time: {"hour": 7, "minute": 44}
